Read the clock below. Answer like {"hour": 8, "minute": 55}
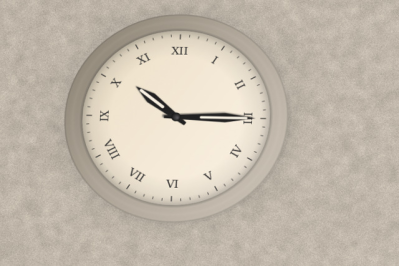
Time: {"hour": 10, "minute": 15}
